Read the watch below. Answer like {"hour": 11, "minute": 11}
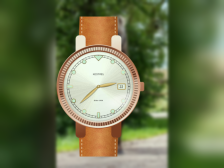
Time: {"hour": 2, "minute": 38}
